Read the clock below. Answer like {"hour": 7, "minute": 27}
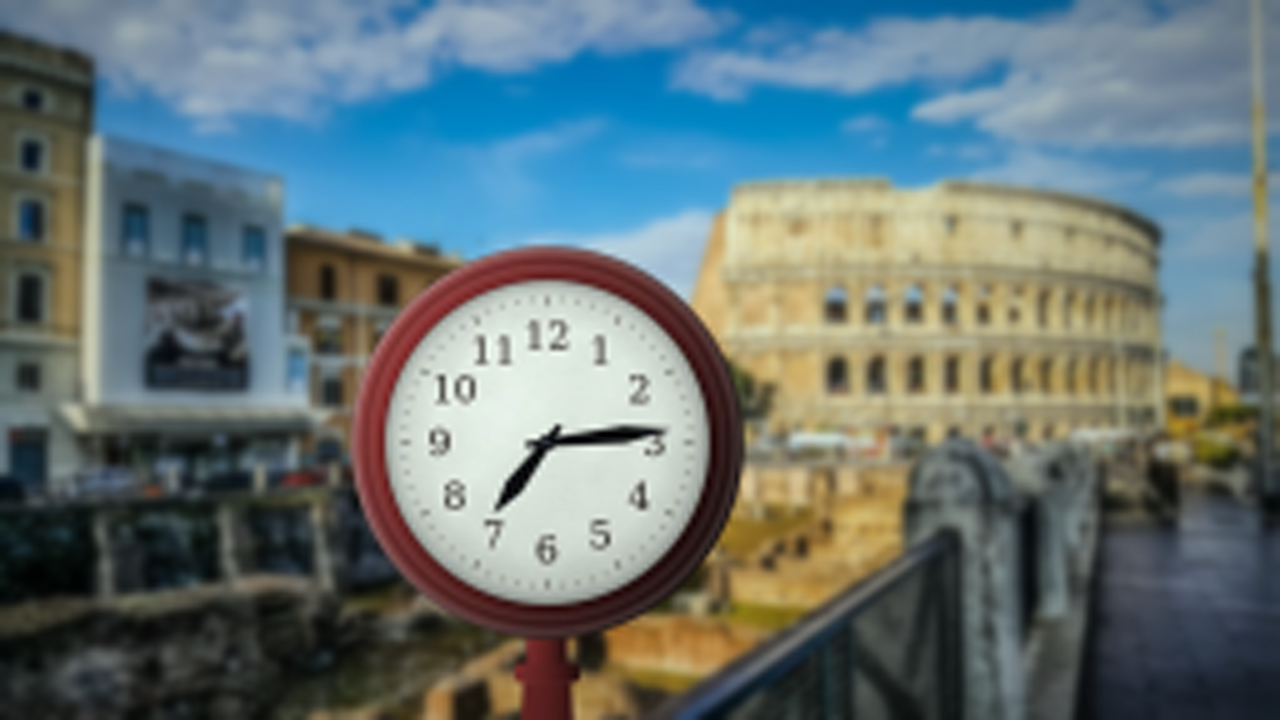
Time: {"hour": 7, "minute": 14}
